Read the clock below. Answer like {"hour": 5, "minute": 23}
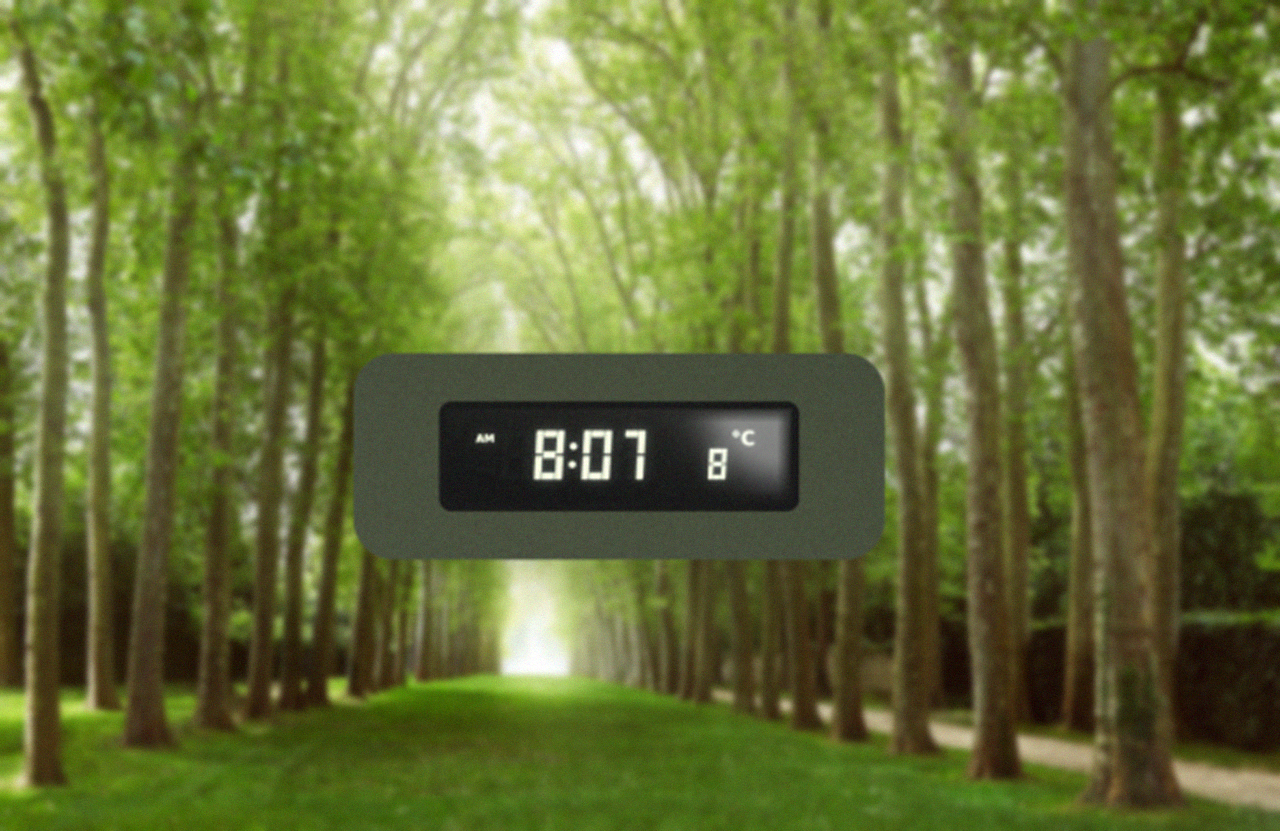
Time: {"hour": 8, "minute": 7}
